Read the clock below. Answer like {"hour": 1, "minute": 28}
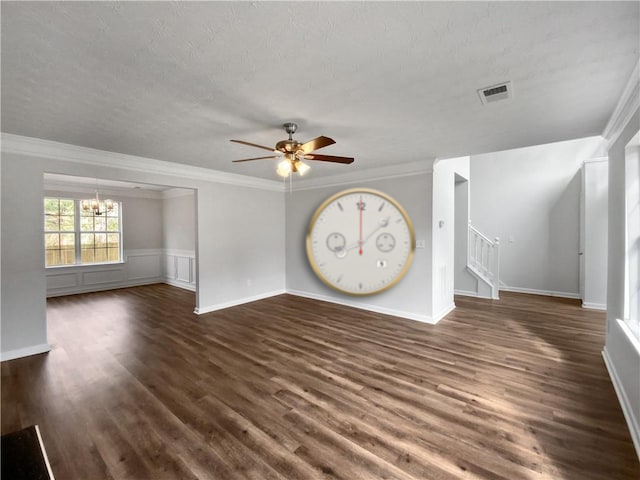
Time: {"hour": 8, "minute": 8}
